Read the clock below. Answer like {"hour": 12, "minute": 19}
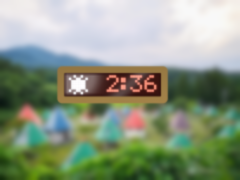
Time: {"hour": 2, "minute": 36}
